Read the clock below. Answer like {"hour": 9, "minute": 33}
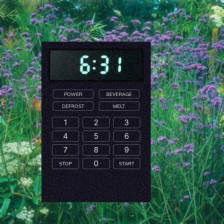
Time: {"hour": 6, "minute": 31}
